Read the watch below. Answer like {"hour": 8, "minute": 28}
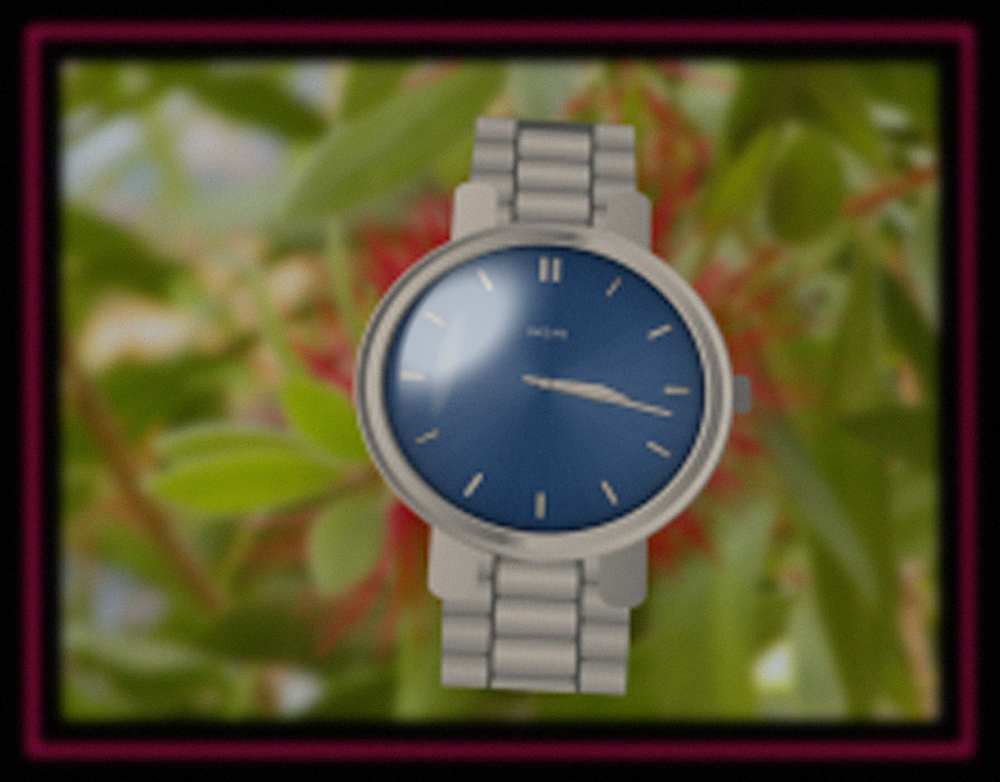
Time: {"hour": 3, "minute": 17}
